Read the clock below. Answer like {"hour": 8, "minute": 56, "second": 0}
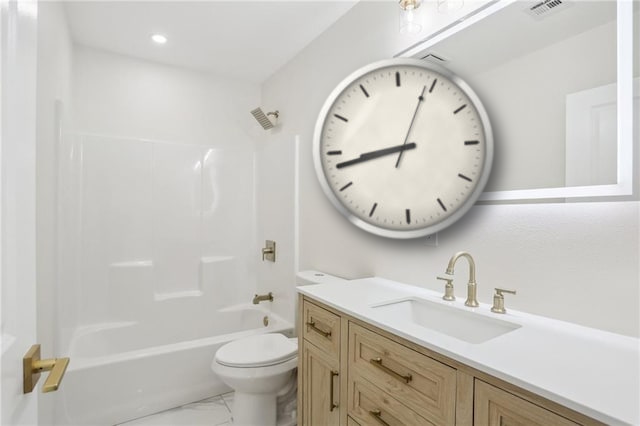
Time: {"hour": 8, "minute": 43, "second": 4}
